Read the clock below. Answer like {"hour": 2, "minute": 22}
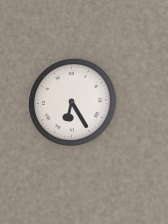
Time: {"hour": 6, "minute": 25}
